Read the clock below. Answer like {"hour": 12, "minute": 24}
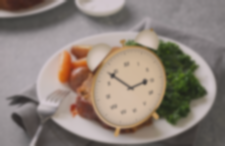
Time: {"hour": 2, "minute": 53}
